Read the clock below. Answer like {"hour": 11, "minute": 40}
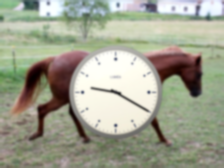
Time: {"hour": 9, "minute": 20}
